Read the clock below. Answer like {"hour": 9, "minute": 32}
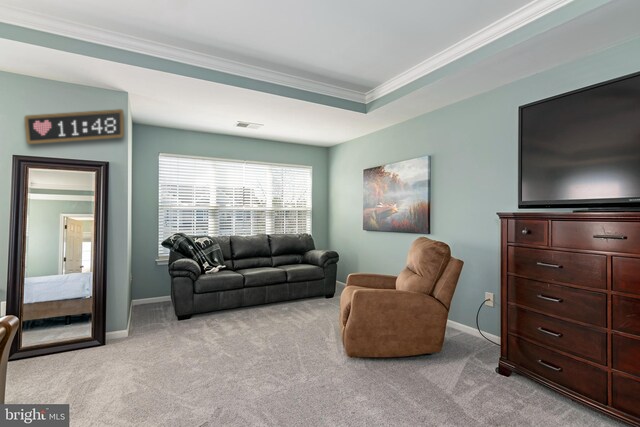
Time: {"hour": 11, "minute": 48}
